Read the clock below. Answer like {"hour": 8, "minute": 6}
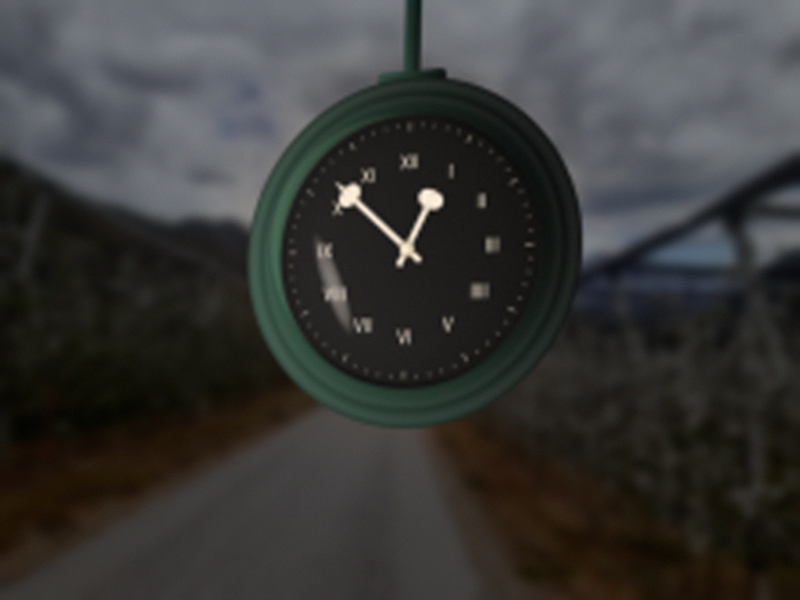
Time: {"hour": 12, "minute": 52}
